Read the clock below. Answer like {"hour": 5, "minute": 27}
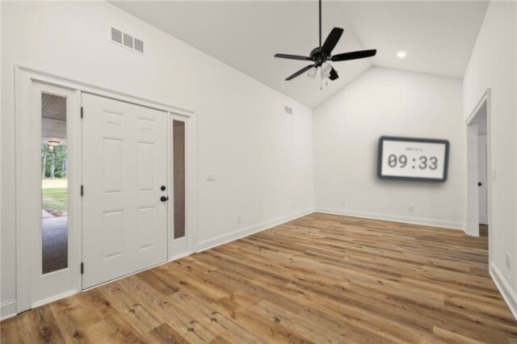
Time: {"hour": 9, "minute": 33}
